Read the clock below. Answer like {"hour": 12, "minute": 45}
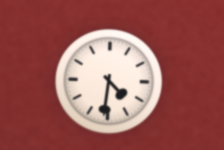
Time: {"hour": 4, "minute": 31}
